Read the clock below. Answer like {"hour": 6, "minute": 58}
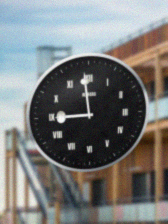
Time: {"hour": 8, "minute": 59}
